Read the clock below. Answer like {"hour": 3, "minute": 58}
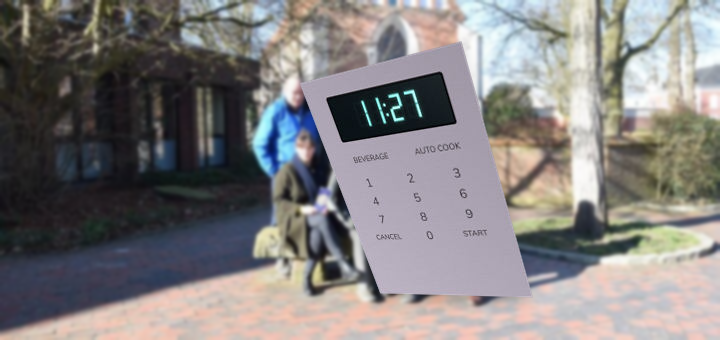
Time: {"hour": 11, "minute": 27}
